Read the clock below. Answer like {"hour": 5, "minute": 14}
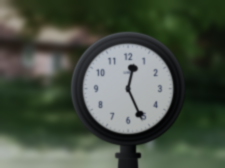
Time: {"hour": 12, "minute": 26}
